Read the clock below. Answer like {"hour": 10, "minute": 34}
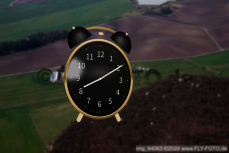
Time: {"hour": 8, "minute": 10}
